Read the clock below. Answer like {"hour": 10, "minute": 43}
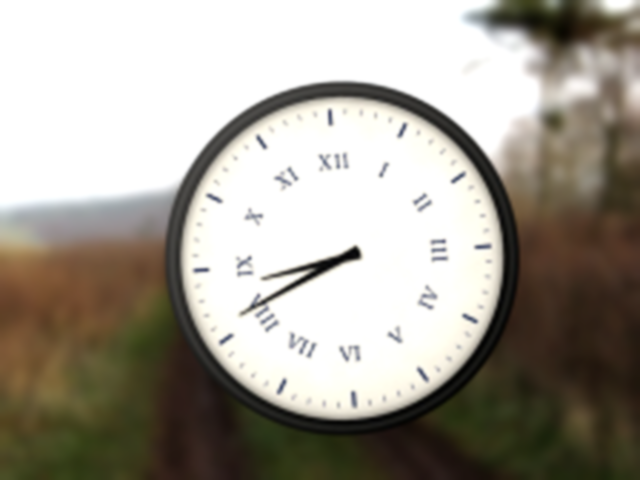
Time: {"hour": 8, "minute": 41}
